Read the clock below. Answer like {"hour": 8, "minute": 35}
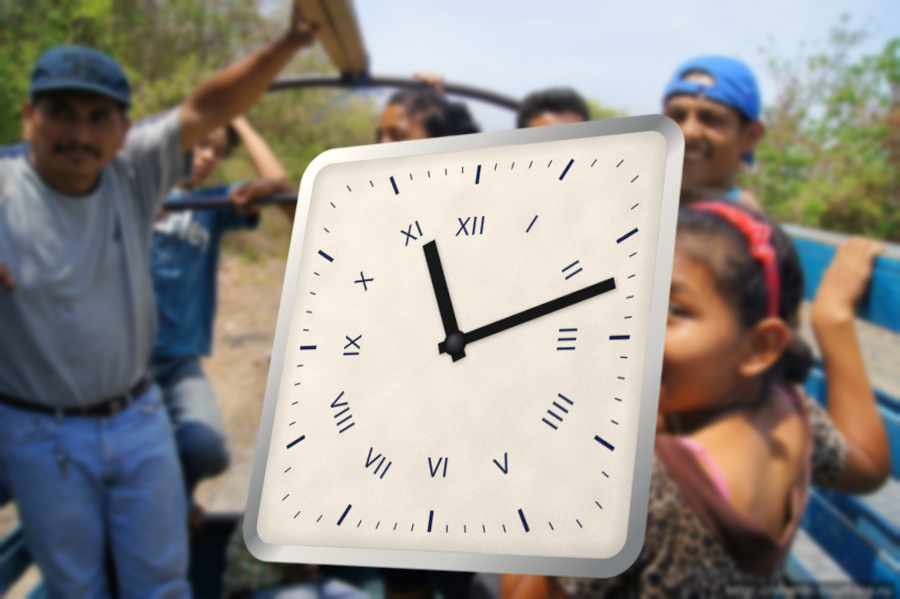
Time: {"hour": 11, "minute": 12}
